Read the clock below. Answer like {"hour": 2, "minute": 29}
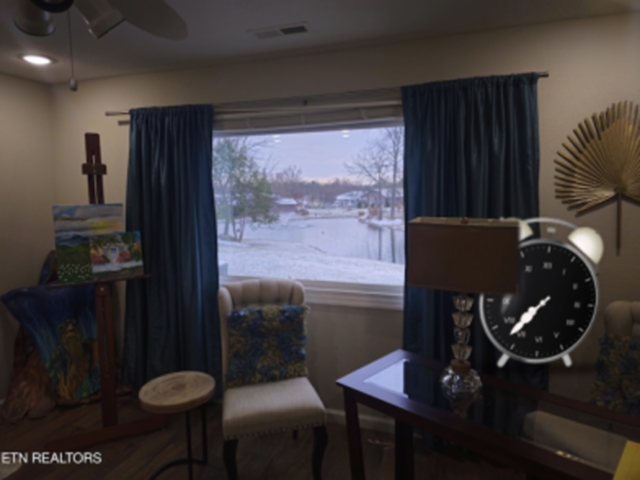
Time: {"hour": 7, "minute": 37}
